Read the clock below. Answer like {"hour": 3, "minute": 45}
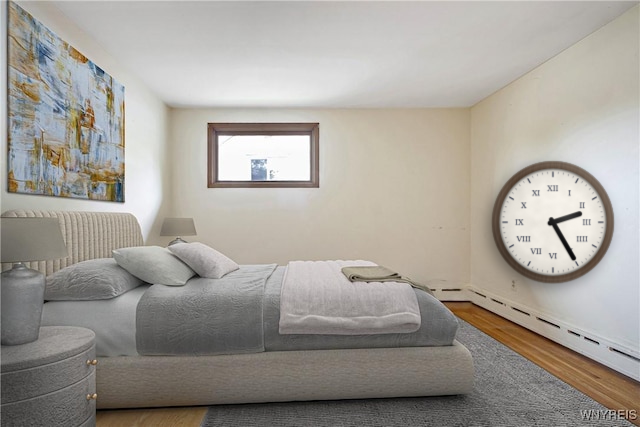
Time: {"hour": 2, "minute": 25}
